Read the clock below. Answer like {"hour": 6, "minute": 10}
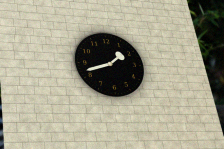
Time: {"hour": 1, "minute": 42}
